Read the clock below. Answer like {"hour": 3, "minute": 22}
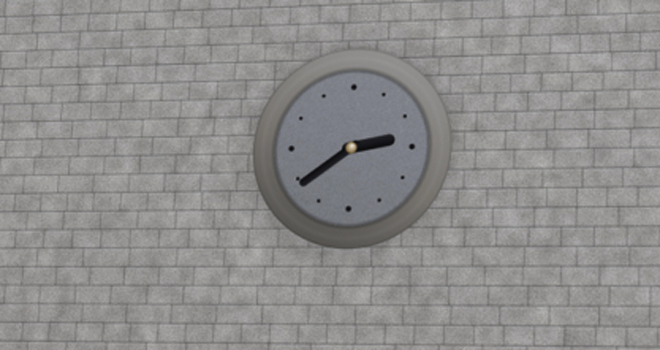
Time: {"hour": 2, "minute": 39}
